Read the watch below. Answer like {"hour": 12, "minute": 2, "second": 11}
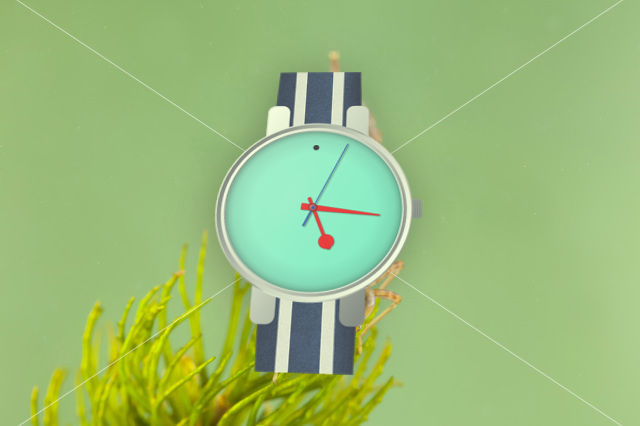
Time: {"hour": 5, "minute": 16, "second": 4}
